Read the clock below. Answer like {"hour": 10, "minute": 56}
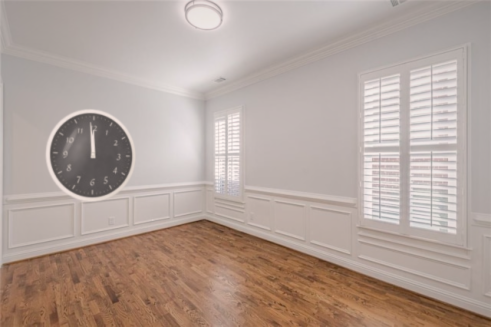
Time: {"hour": 11, "minute": 59}
